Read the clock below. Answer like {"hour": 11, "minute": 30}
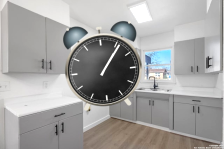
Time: {"hour": 1, "minute": 6}
